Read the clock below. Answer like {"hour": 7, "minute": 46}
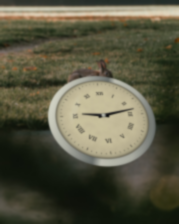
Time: {"hour": 9, "minute": 13}
